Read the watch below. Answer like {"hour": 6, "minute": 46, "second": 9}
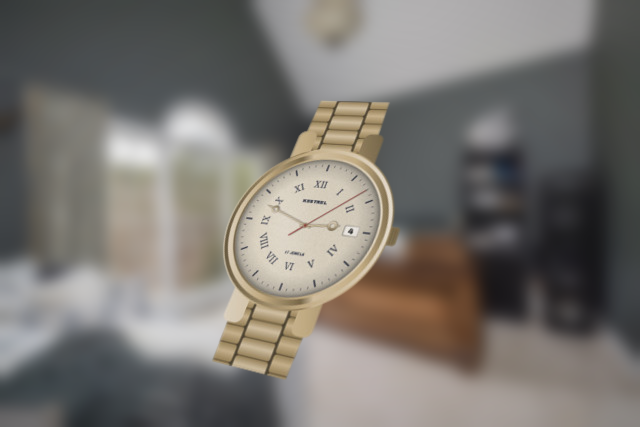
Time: {"hour": 2, "minute": 48, "second": 8}
